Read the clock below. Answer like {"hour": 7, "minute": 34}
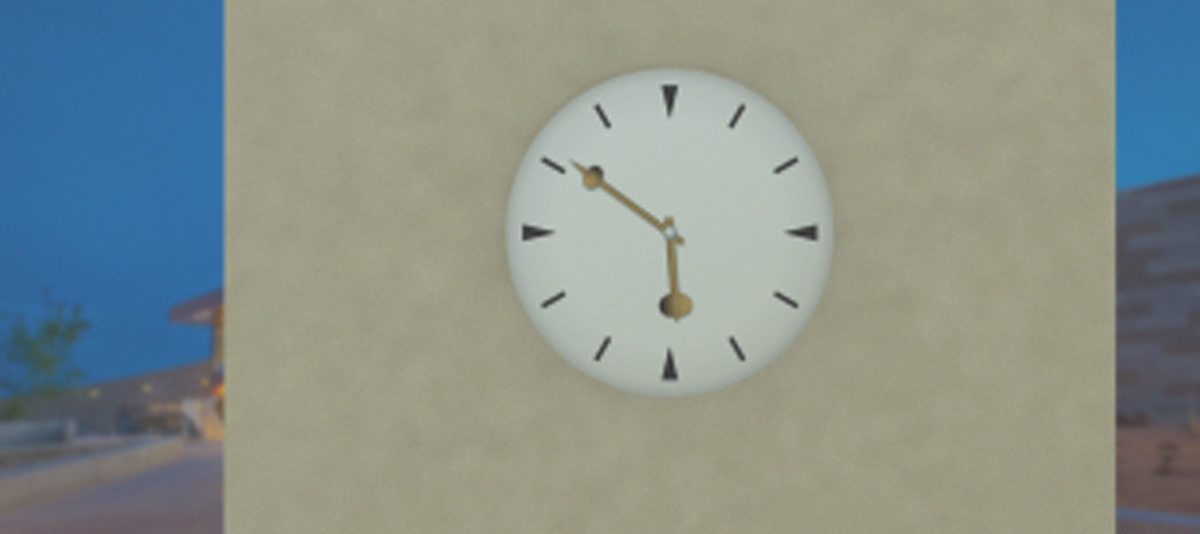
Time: {"hour": 5, "minute": 51}
